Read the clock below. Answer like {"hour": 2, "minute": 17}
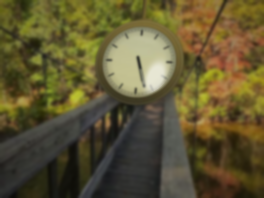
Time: {"hour": 5, "minute": 27}
